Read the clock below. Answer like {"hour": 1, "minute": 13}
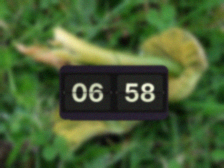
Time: {"hour": 6, "minute": 58}
